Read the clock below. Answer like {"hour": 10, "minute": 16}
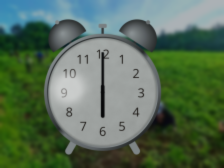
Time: {"hour": 6, "minute": 0}
